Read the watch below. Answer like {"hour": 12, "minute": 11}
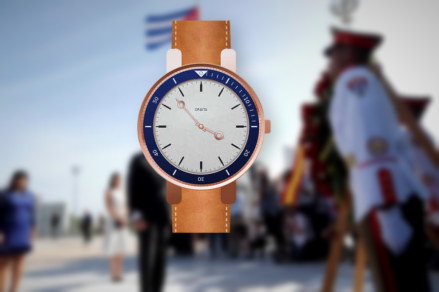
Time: {"hour": 3, "minute": 53}
